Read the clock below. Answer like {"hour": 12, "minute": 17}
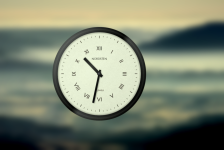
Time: {"hour": 10, "minute": 32}
